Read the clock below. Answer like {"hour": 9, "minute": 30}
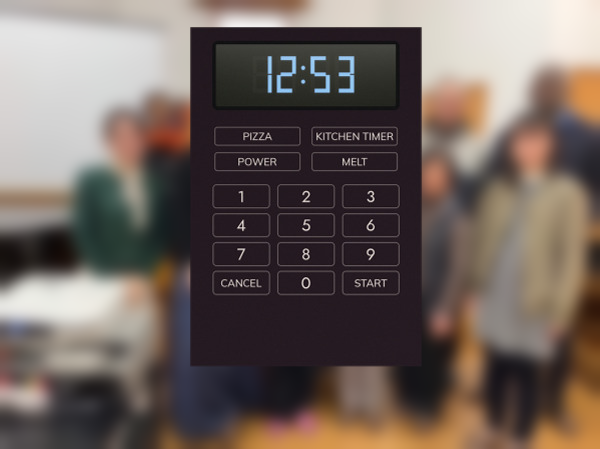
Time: {"hour": 12, "minute": 53}
